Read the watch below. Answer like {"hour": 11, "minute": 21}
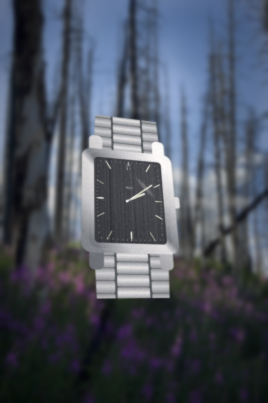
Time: {"hour": 2, "minute": 9}
